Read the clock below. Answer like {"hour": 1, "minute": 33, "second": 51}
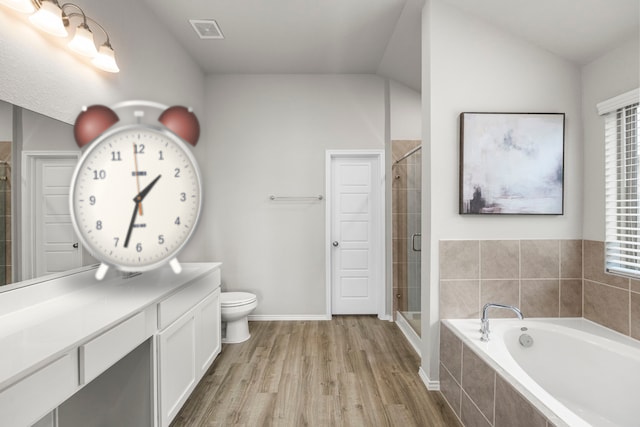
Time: {"hour": 1, "minute": 32, "second": 59}
